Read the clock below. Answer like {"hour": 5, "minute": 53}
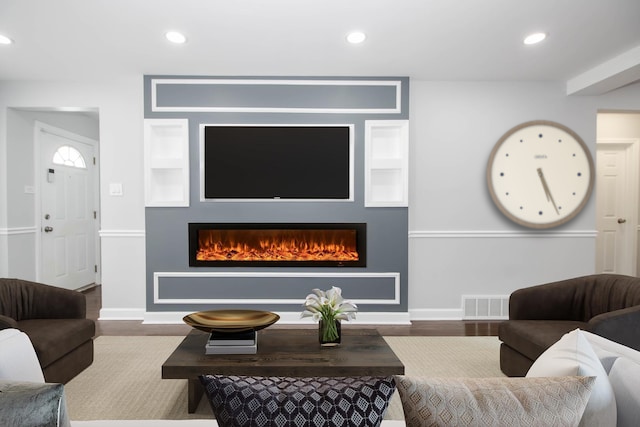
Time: {"hour": 5, "minute": 26}
